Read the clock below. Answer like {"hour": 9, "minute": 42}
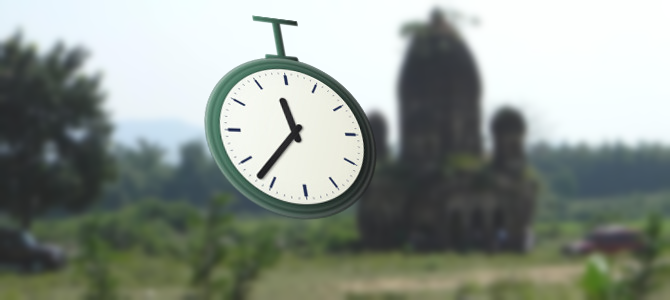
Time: {"hour": 11, "minute": 37}
